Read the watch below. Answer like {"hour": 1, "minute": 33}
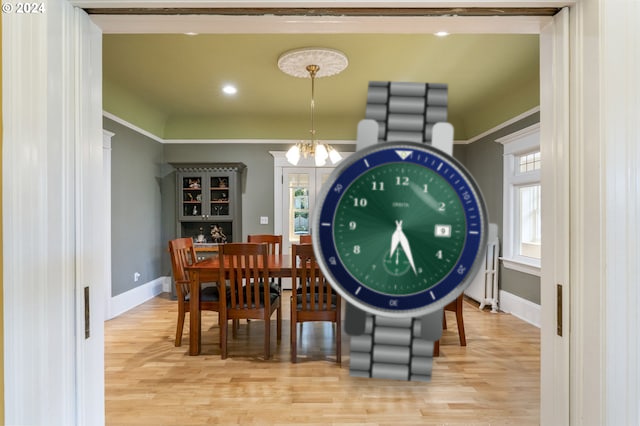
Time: {"hour": 6, "minute": 26}
